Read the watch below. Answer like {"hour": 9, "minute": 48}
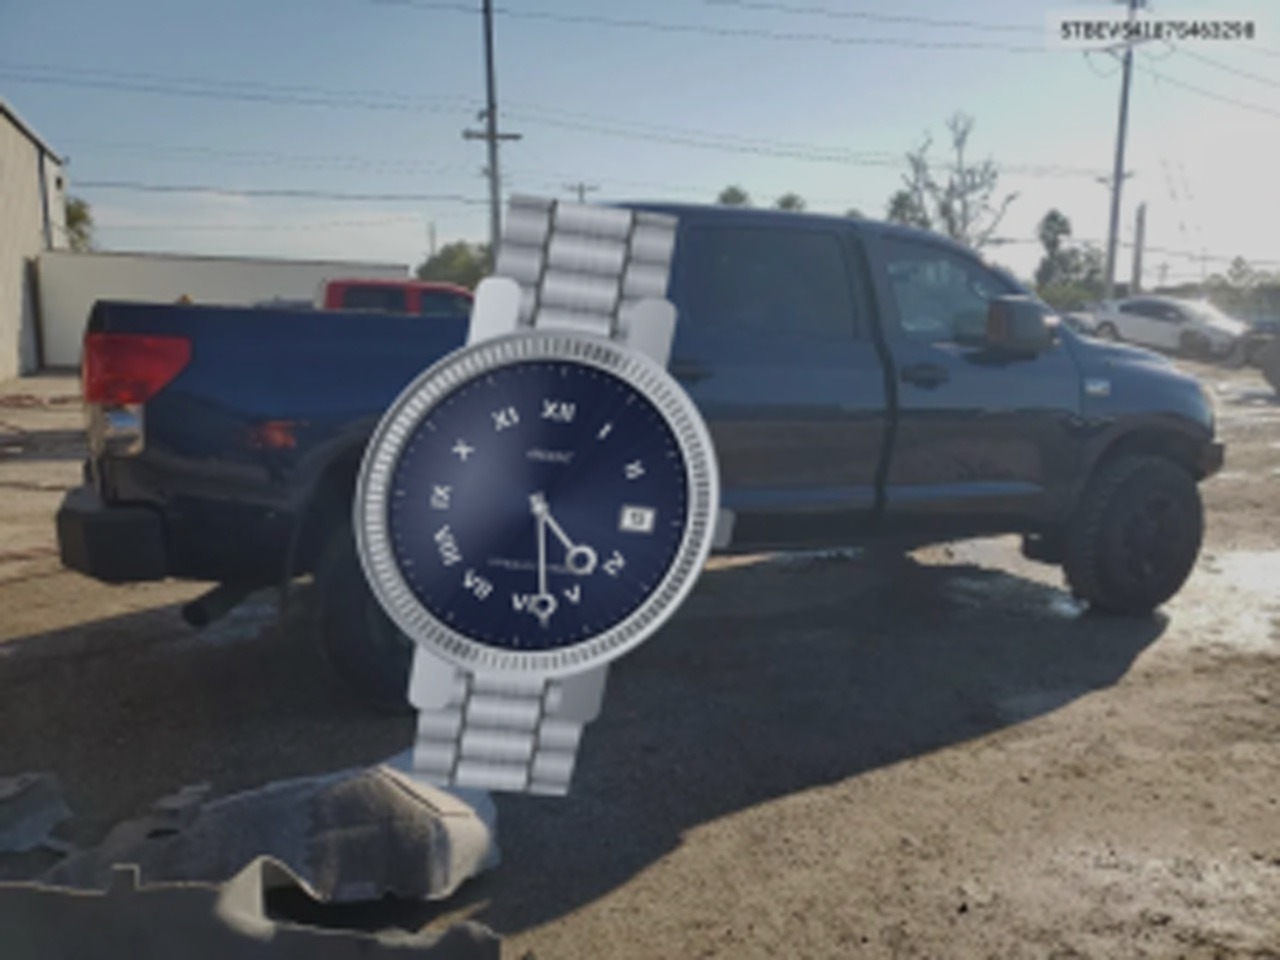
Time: {"hour": 4, "minute": 28}
